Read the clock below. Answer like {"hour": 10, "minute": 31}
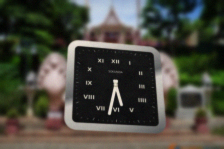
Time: {"hour": 5, "minute": 32}
